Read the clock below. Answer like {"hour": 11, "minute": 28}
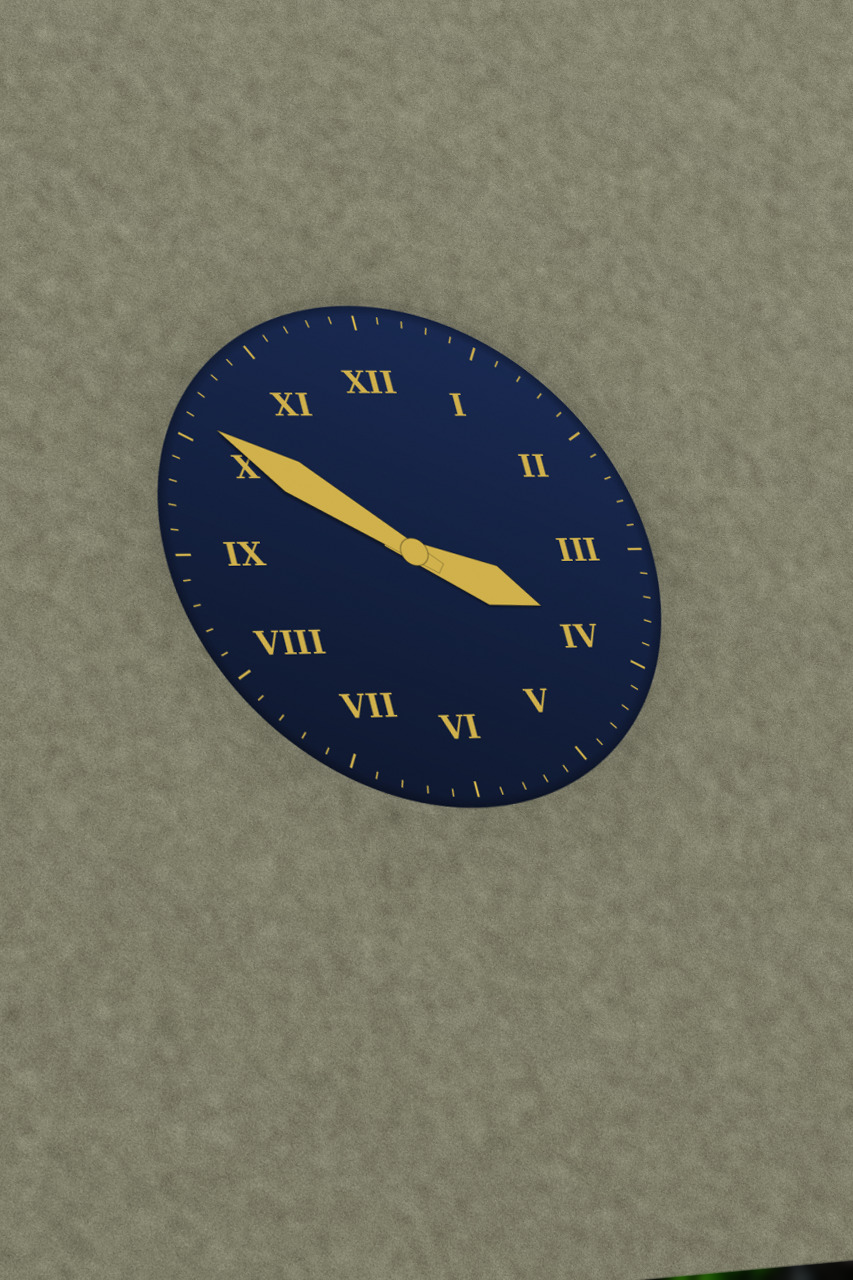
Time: {"hour": 3, "minute": 51}
